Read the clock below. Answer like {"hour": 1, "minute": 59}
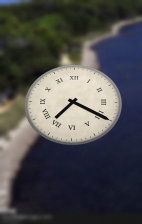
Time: {"hour": 7, "minute": 20}
